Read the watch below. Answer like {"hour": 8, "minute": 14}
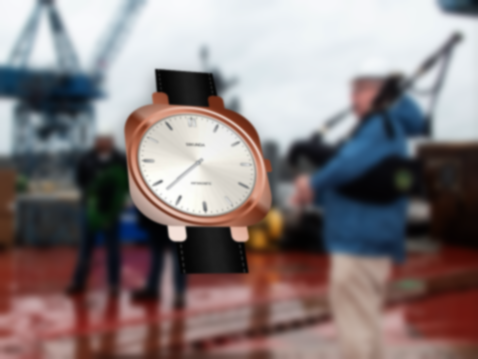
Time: {"hour": 7, "minute": 38}
